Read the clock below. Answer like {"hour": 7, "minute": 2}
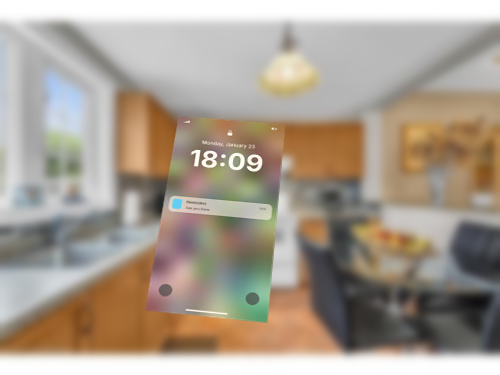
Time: {"hour": 18, "minute": 9}
